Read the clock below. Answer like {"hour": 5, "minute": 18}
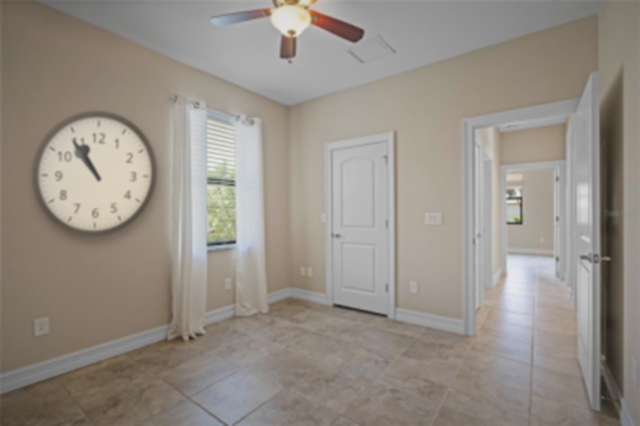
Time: {"hour": 10, "minute": 54}
